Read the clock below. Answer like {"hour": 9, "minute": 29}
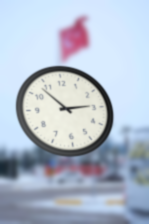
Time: {"hour": 2, "minute": 53}
